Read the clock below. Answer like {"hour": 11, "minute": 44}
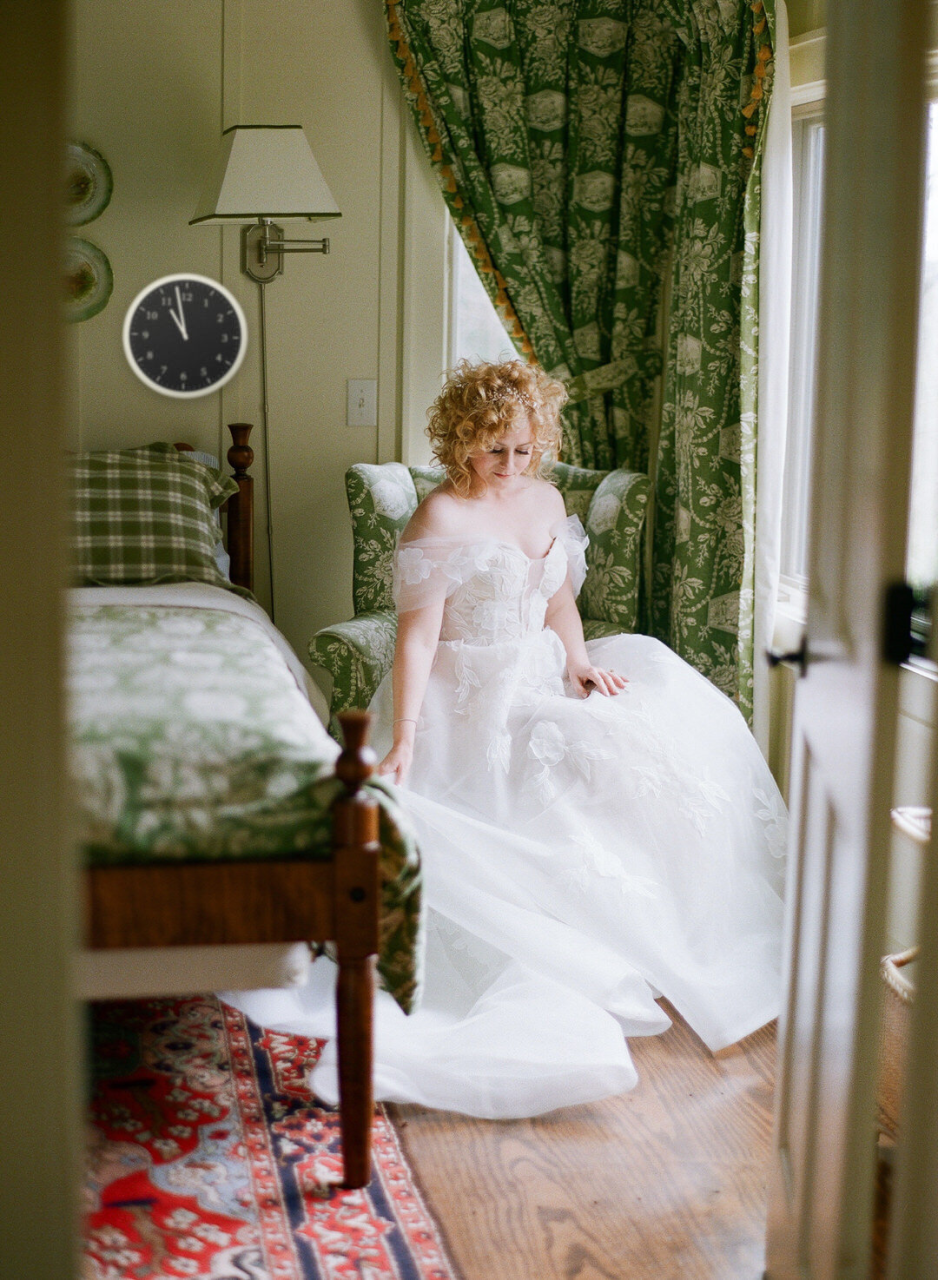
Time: {"hour": 10, "minute": 58}
